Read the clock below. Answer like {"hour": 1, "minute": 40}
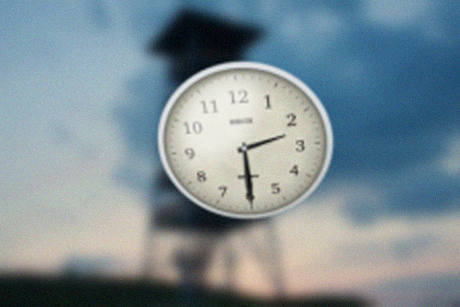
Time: {"hour": 2, "minute": 30}
